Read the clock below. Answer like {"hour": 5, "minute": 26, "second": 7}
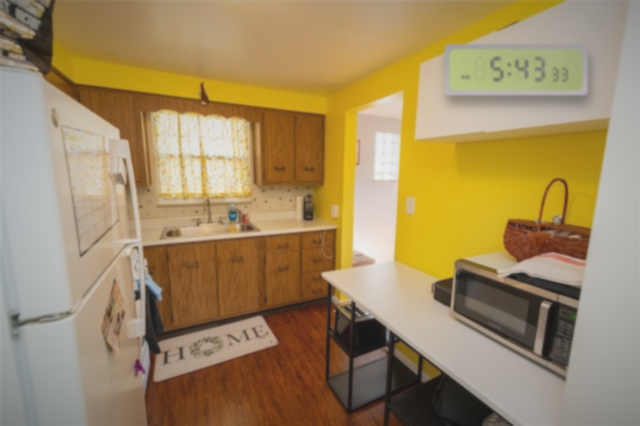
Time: {"hour": 5, "minute": 43, "second": 33}
